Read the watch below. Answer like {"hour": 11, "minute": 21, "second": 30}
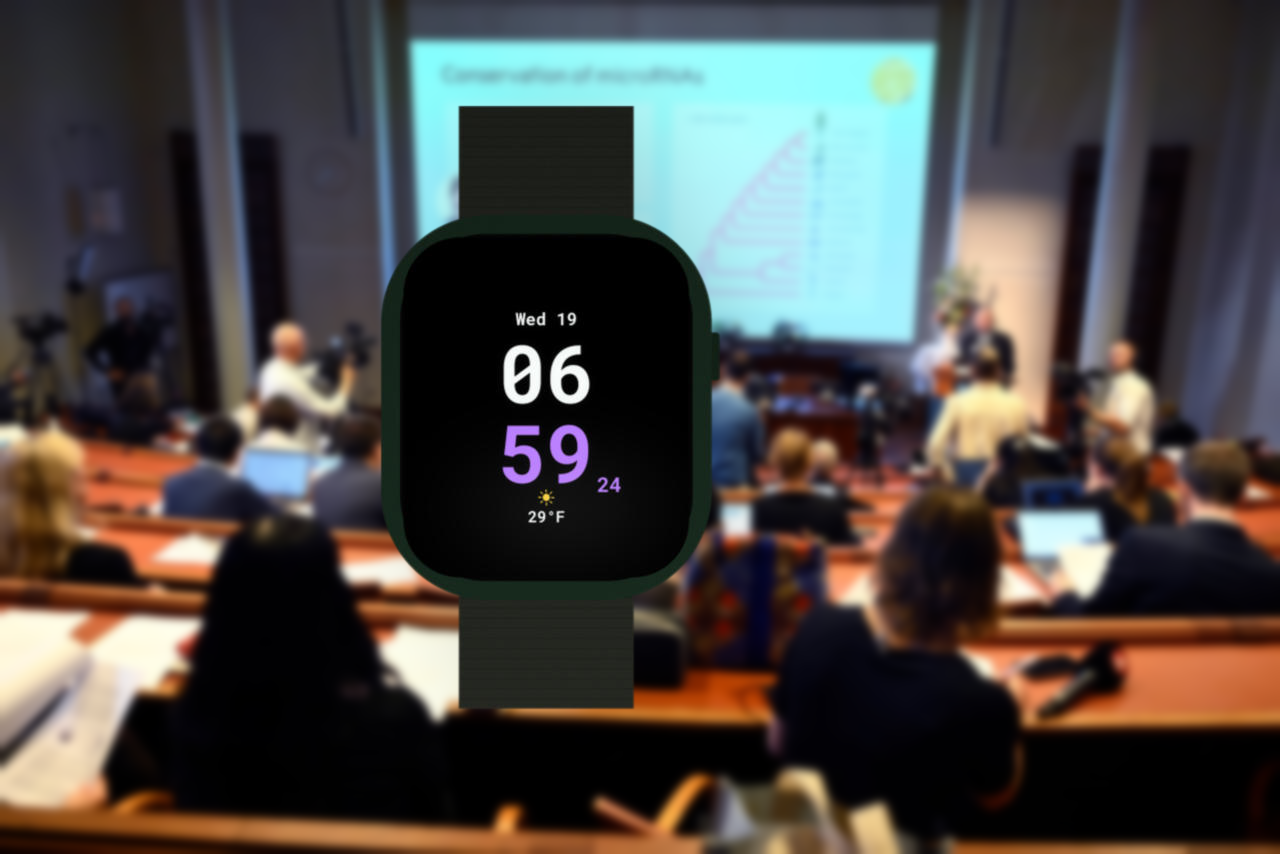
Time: {"hour": 6, "minute": 59, "second": 24}
